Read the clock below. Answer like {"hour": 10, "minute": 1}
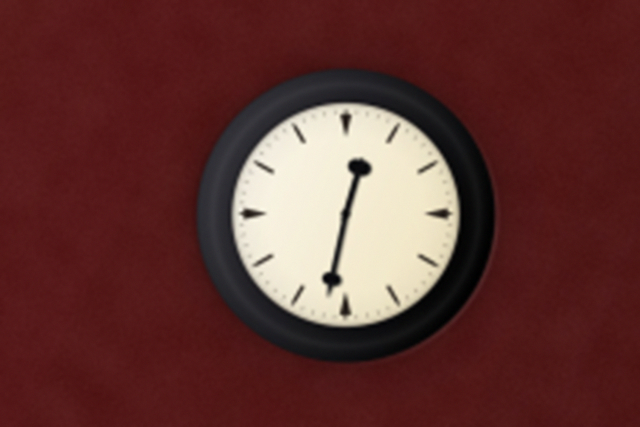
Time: {"hour": 12, "minute": 32}
